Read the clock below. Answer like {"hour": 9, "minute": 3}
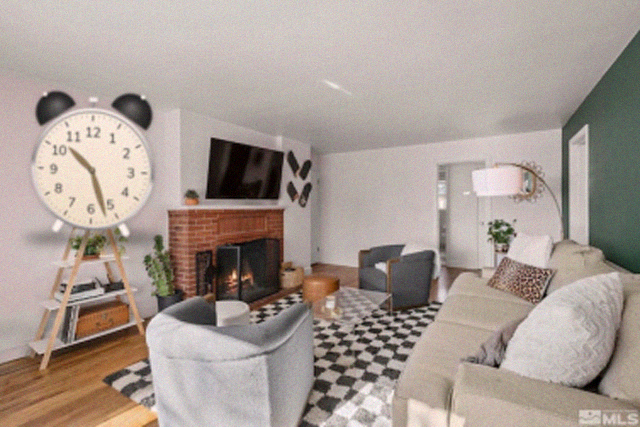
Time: {"hour": 10, "minute": 27}
